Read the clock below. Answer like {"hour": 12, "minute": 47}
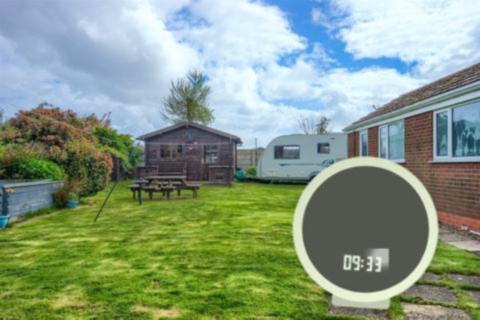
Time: {"hour": 9, "minute": 33}
